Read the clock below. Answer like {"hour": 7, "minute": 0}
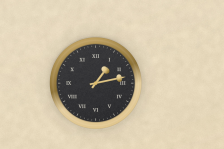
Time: {"hour": 1, "minute": 13}
